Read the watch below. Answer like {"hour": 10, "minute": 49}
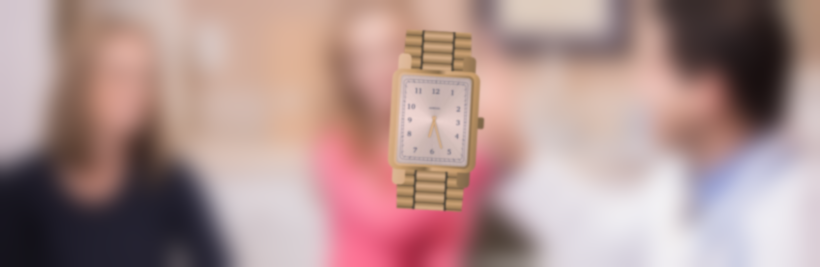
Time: {"hour": 6, "minute": 27}
